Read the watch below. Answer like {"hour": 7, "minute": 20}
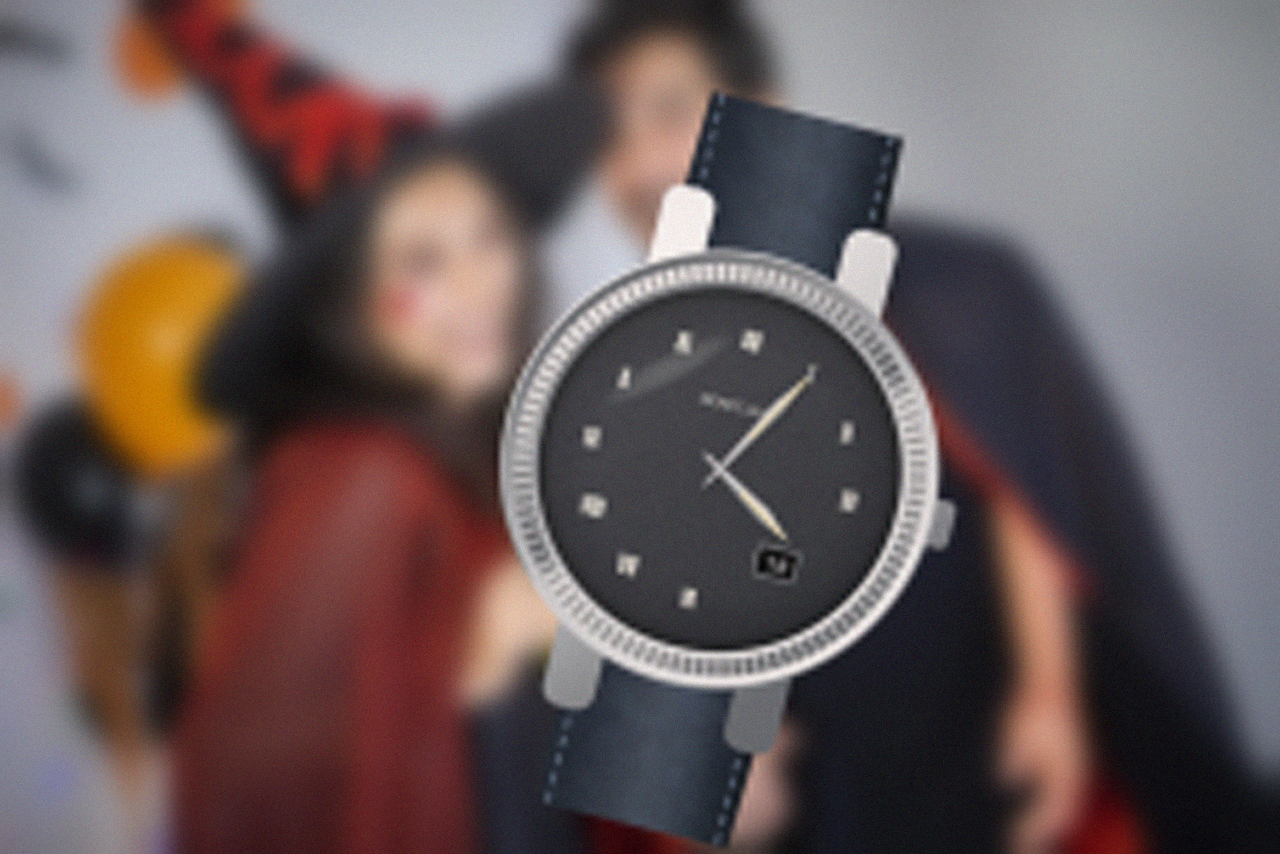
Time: {"hour": 4, "minute": 5}
